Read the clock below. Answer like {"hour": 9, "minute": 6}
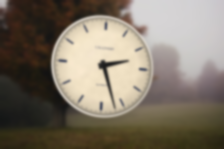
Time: {"hour": 2, "minute": 27}
